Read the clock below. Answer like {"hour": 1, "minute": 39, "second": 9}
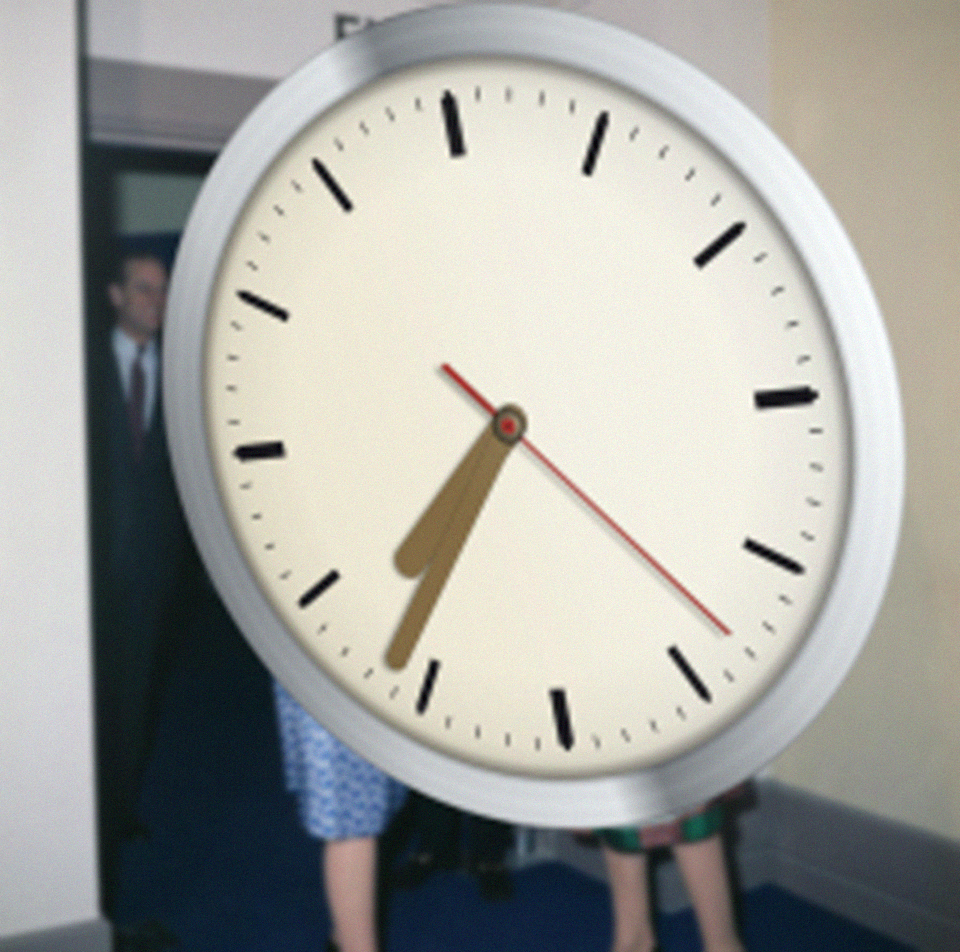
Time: {"hour": 7, "minute": 36, "second": 23}
